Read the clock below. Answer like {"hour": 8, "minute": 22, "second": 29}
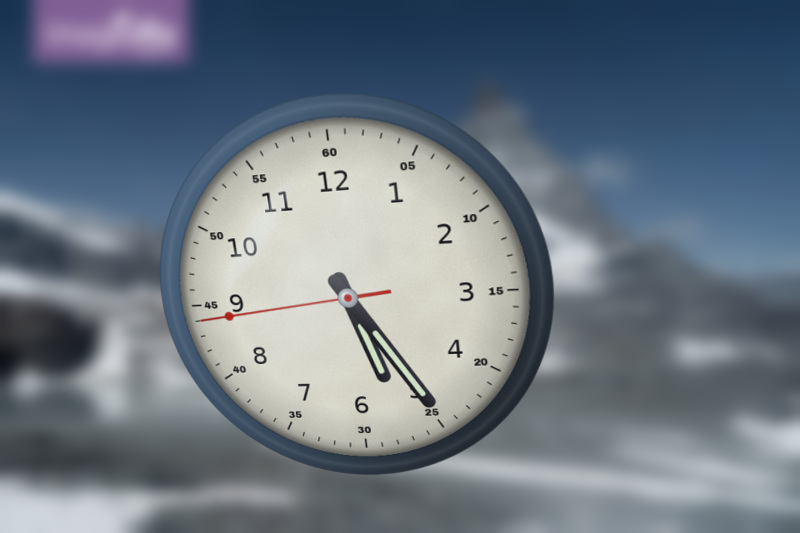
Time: {"hour": 5, "minute": 24, "second": 44}
